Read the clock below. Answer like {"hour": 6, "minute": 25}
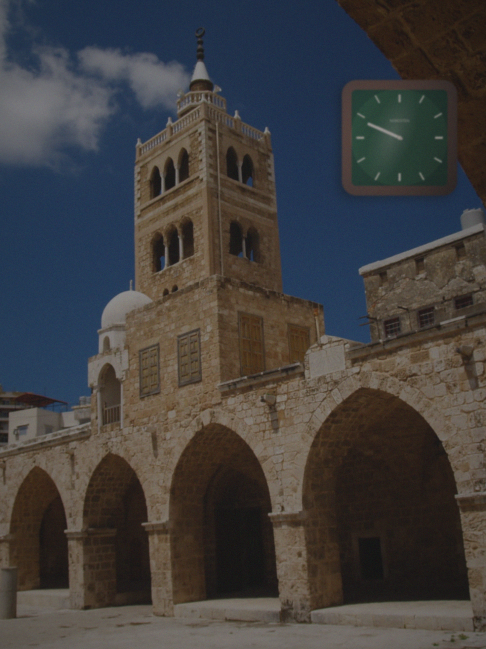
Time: {"hour": 9, "minute": 49}
